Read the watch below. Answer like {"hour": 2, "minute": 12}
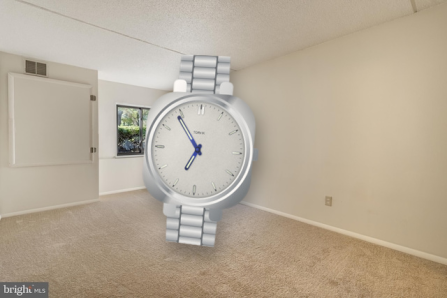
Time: {"hour": 6, "minute": 54}
